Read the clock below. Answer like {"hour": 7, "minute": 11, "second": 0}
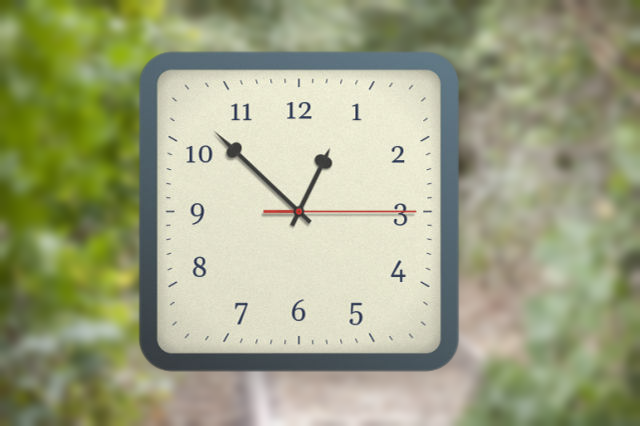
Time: {"hour": 12, "minute": 52, "second": 15}
